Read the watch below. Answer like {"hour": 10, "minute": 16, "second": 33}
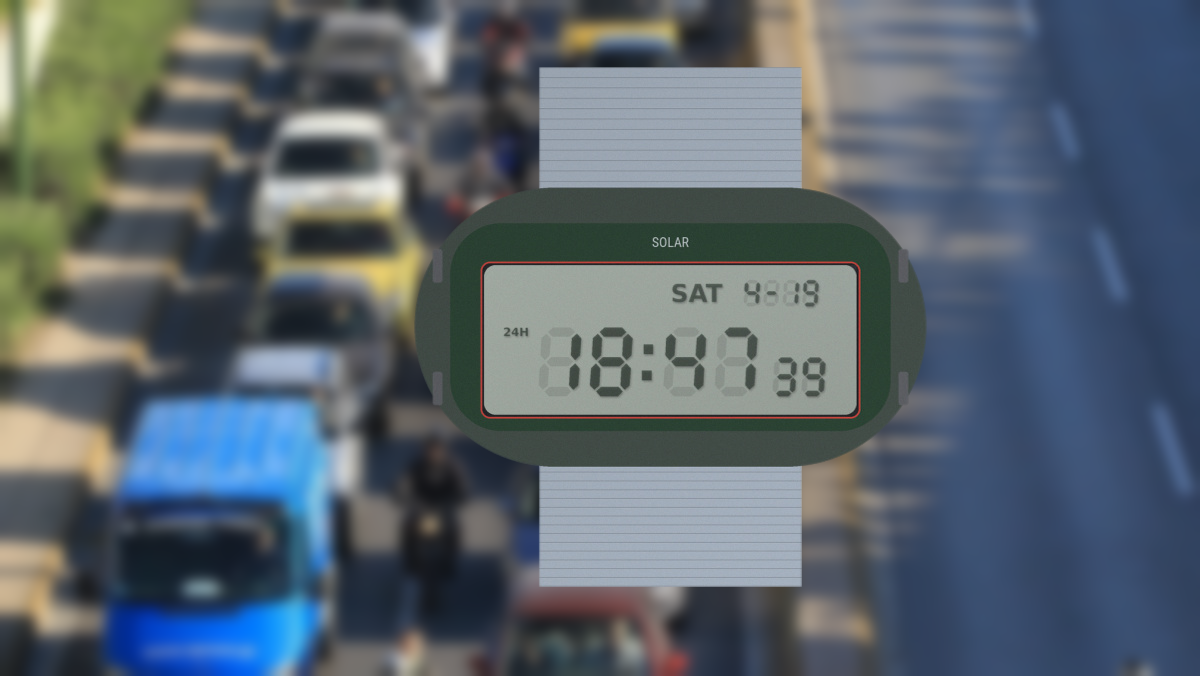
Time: {"hour": 18, "minute": 47, "second": 39}
